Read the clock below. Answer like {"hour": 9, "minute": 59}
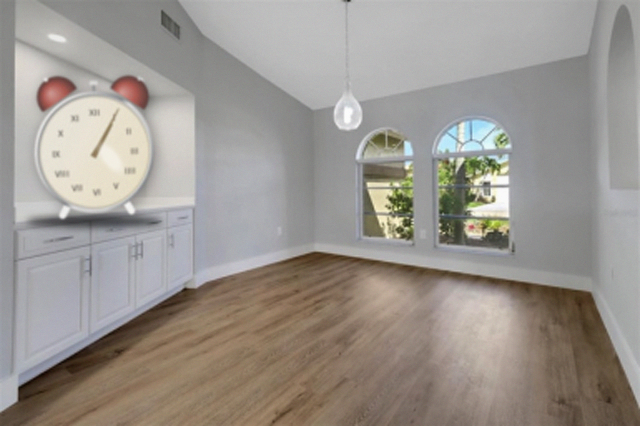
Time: {"hour": 1, "minute": 5}
